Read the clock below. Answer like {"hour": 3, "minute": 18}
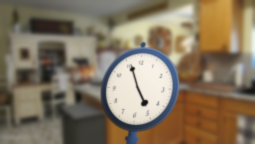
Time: {"hour": 4, "minute": 56}
